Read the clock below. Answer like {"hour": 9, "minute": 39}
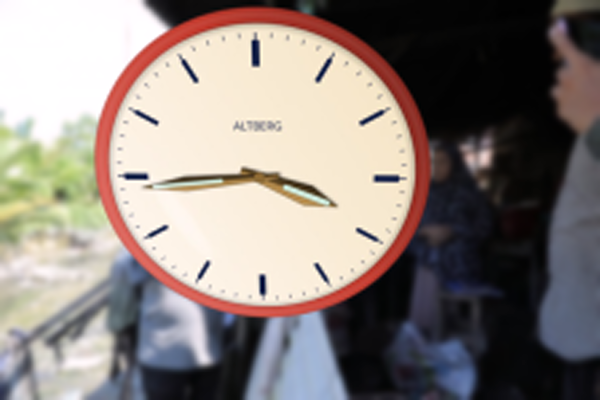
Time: {"hour": 3, "minute": 44}
